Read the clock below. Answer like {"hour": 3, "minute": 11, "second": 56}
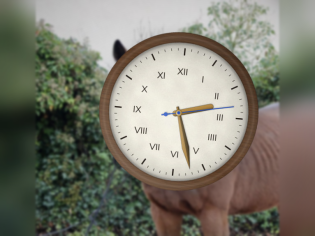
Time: {"hour": 2, "minute": 27, "second": 13}
